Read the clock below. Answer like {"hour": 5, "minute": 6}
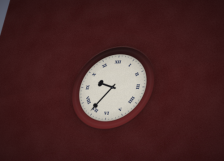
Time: {"hour": 9, "minute": 36}
